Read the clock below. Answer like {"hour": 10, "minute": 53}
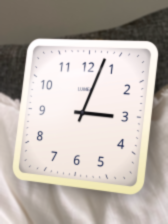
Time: {"hour": 3, "minute": 3}
